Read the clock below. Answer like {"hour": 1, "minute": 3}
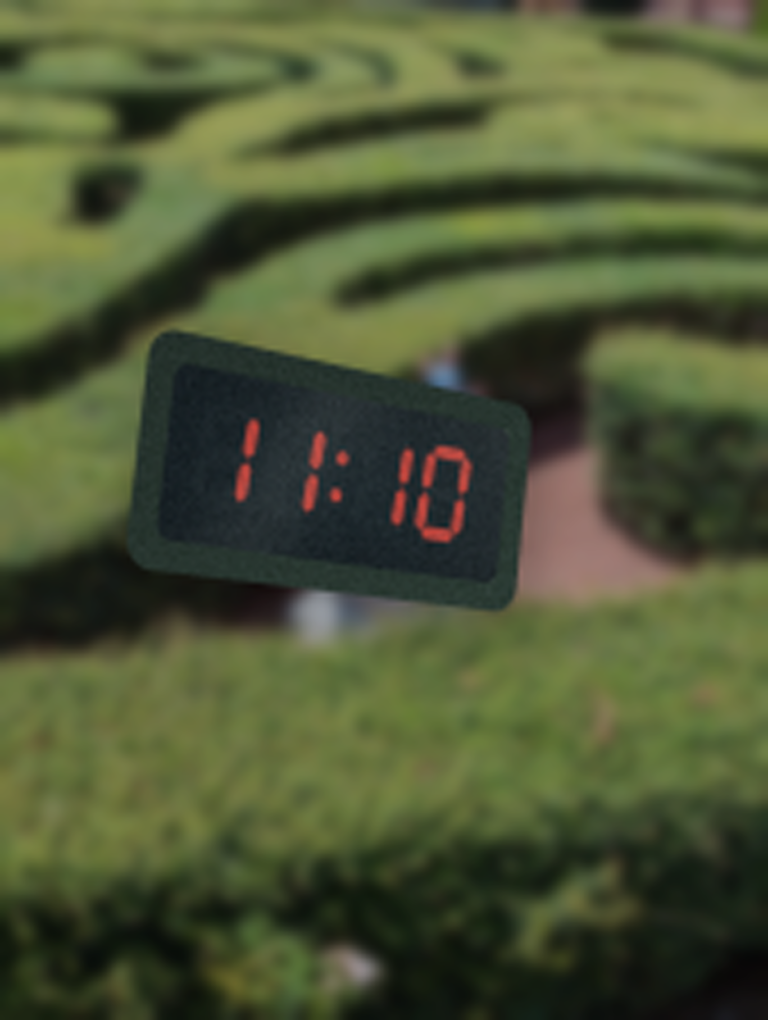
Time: {"hour": 11, "minute": 10}
